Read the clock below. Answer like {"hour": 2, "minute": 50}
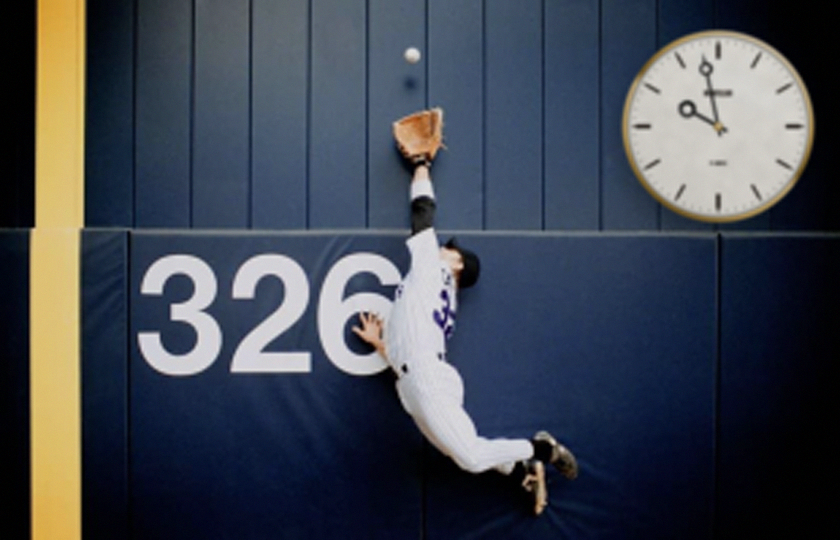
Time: {"hour": 9, "minute": 58}
